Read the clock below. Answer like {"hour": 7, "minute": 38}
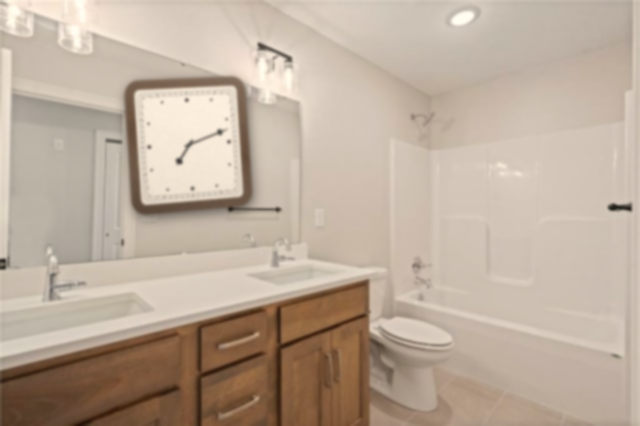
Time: {"hour": 7, "minute": 12}
